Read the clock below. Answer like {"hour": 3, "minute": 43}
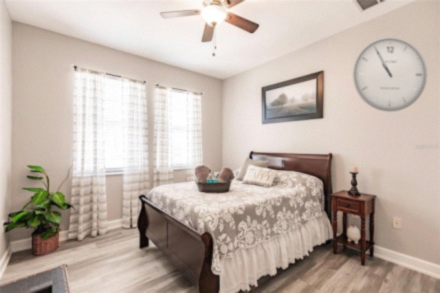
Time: {"hour": 10, "minute": 55}
